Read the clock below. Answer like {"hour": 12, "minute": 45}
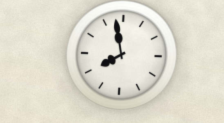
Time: {"hour": 7, "minute": 58}
